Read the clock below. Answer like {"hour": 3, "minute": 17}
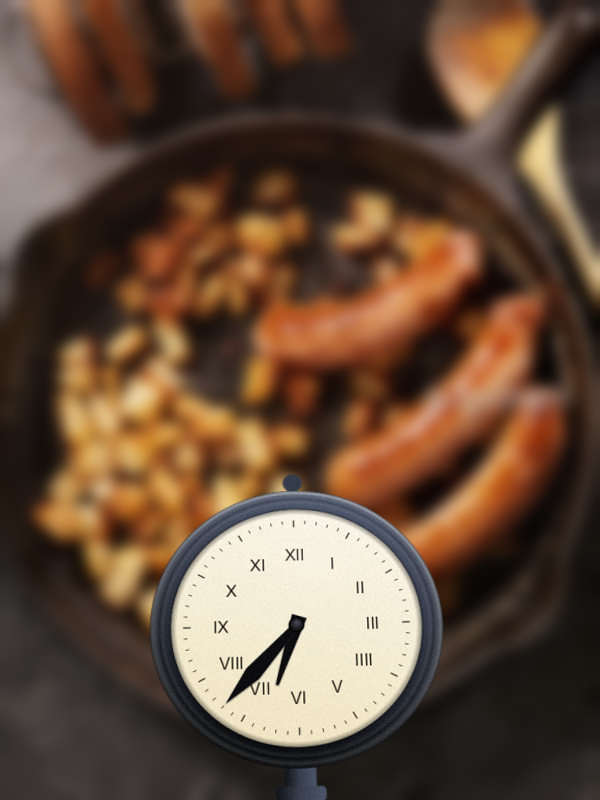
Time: {"hour": 6, "minute": 37}
